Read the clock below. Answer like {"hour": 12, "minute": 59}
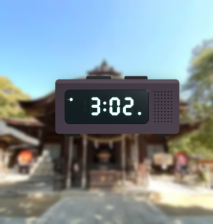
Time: {"hour": 3, "minute": 2}
